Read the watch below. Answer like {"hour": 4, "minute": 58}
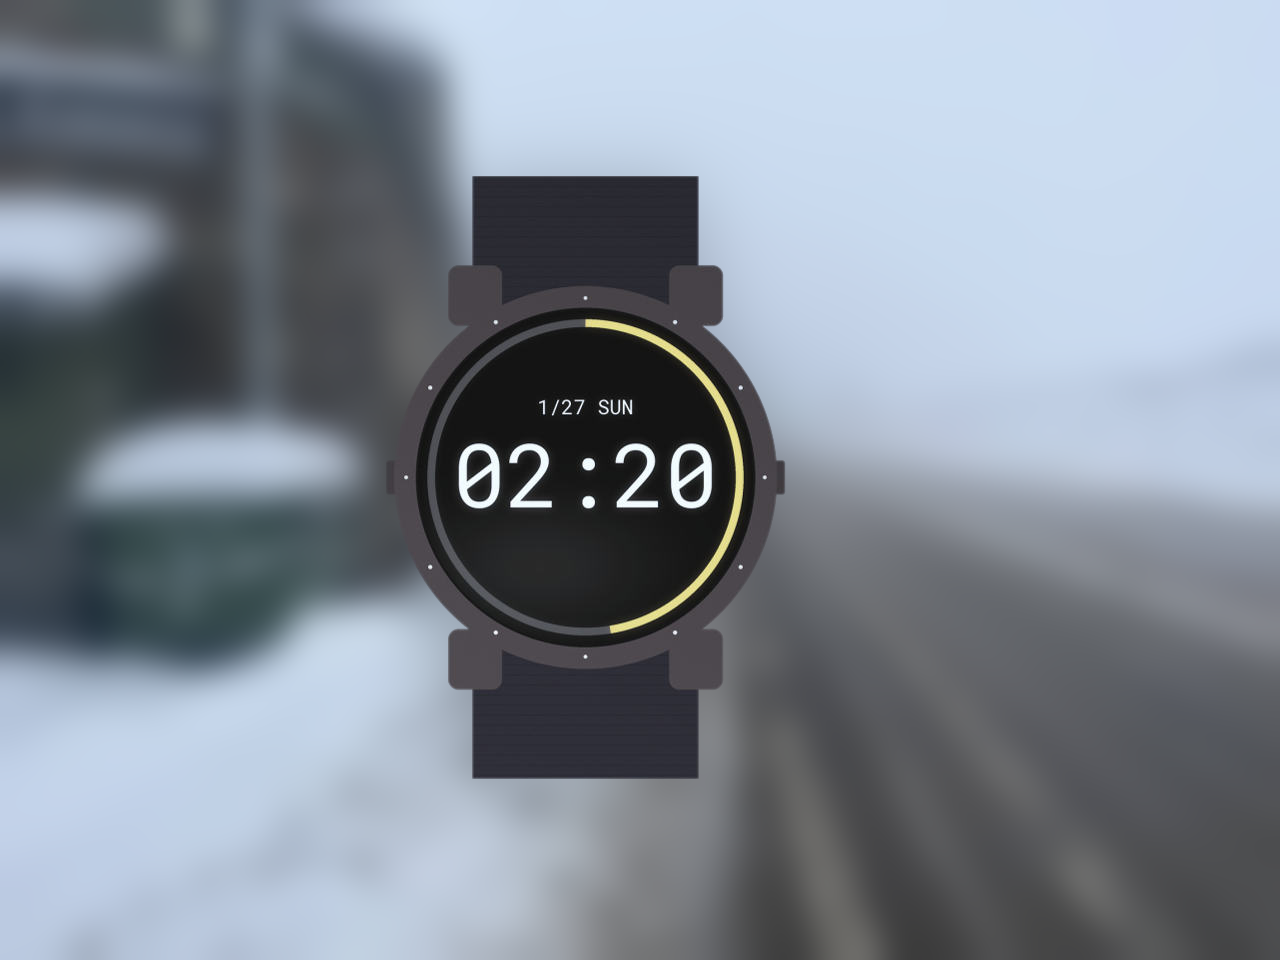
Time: {"hour": 2, "minute": 20}
